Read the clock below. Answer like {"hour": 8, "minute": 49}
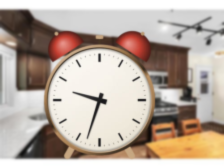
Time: {"hour": 9, "minute": 33}
